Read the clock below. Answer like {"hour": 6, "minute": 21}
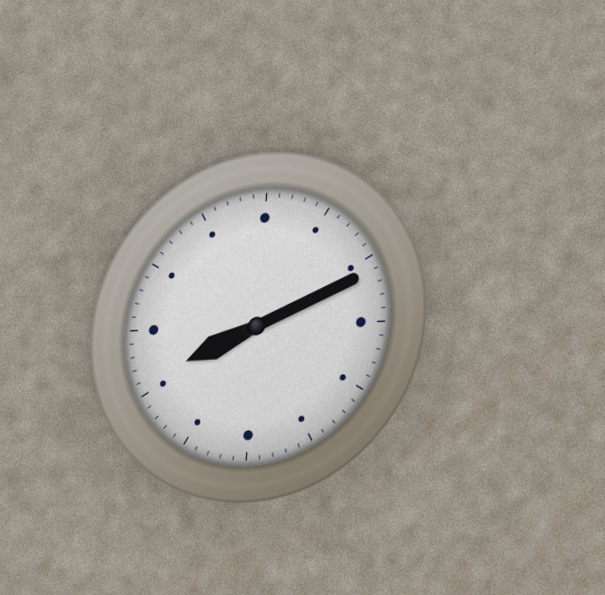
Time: {"hour": 8, "minute": 11}
